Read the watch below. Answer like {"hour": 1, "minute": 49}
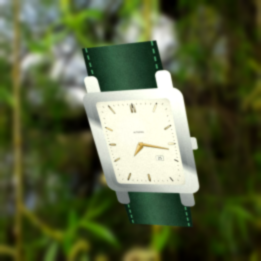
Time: {"hour": 7, "minute": 17}
